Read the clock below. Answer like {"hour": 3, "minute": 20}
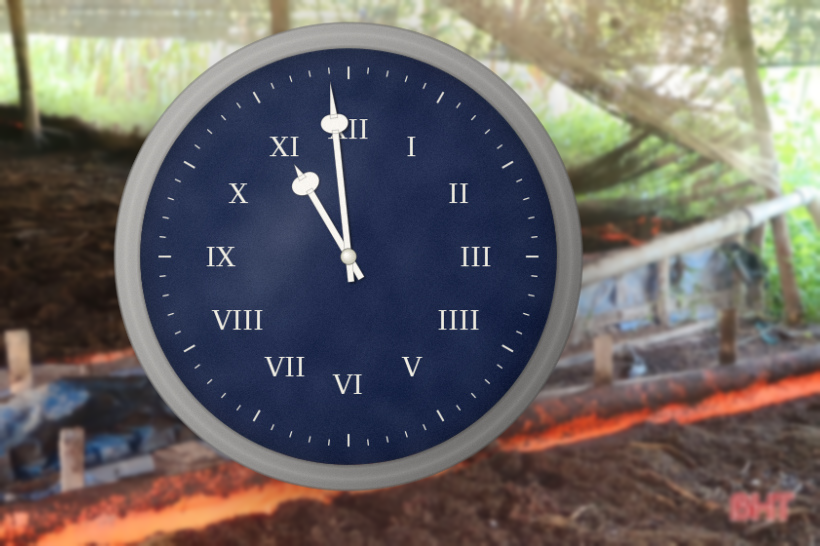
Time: {"hour": 10, "minute": 59}
